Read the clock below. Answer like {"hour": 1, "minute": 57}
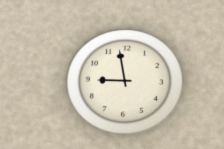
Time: {"hour": 8, "minute": 58}
